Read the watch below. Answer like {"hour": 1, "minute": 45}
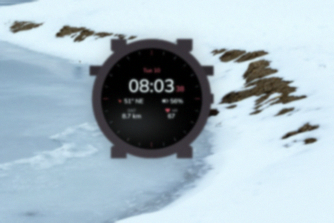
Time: {"hour": 8, "minute": 3}
